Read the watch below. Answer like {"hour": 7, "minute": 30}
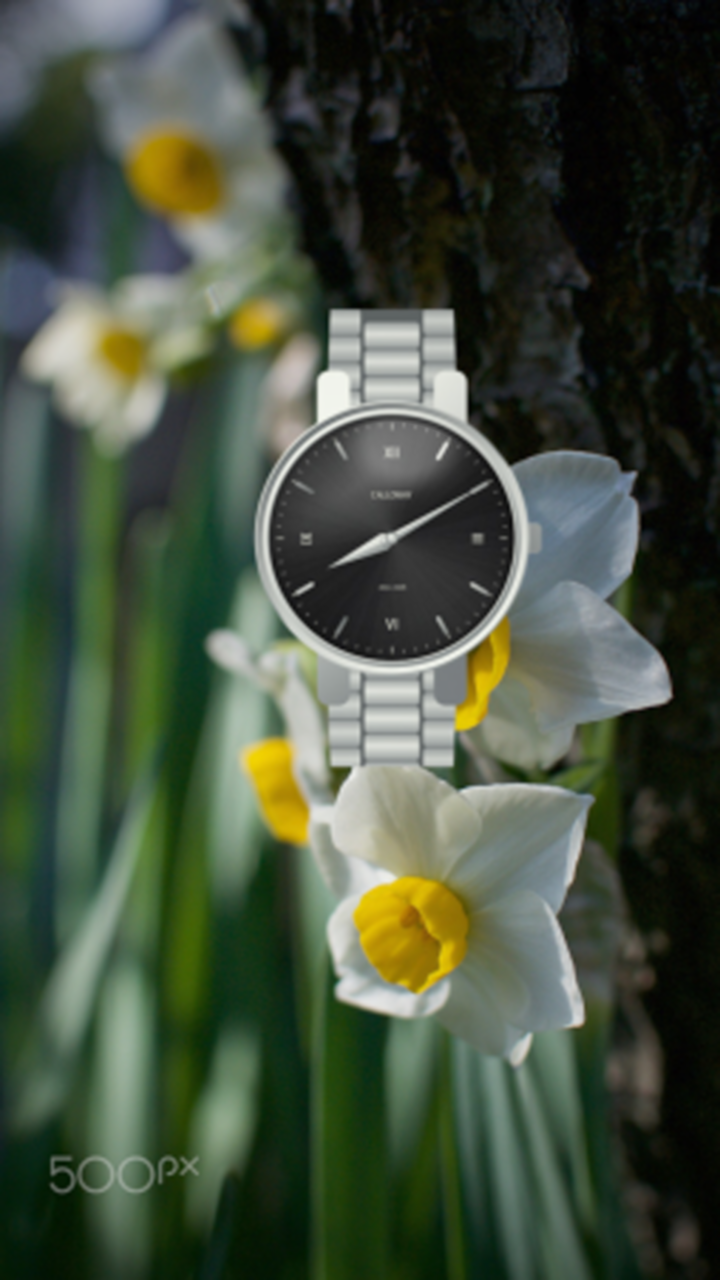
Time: {"hour": 8, "minute": 10}
